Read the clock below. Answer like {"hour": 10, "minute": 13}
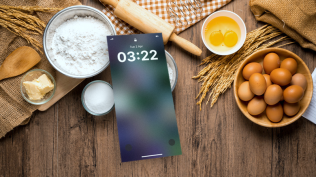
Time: {"hour": 3, "minute": 22}
